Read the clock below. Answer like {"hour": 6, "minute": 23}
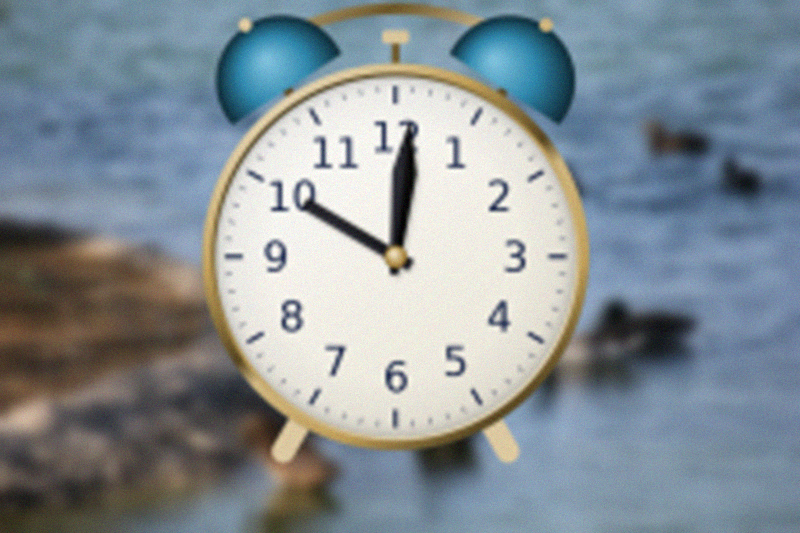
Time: {"hour": 10, "minute": 1}
